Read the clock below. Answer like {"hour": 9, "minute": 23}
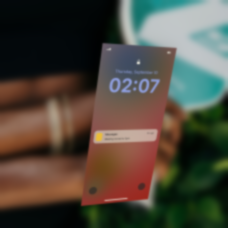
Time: {"hour": 2, "minute": 7}
